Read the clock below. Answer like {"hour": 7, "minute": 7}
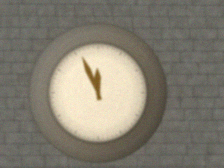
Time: {"hour": 11, "minute": 56}
